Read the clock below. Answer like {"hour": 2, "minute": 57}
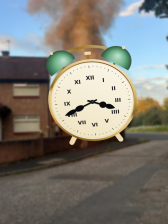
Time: {"hour": 3, "minute": 41}
